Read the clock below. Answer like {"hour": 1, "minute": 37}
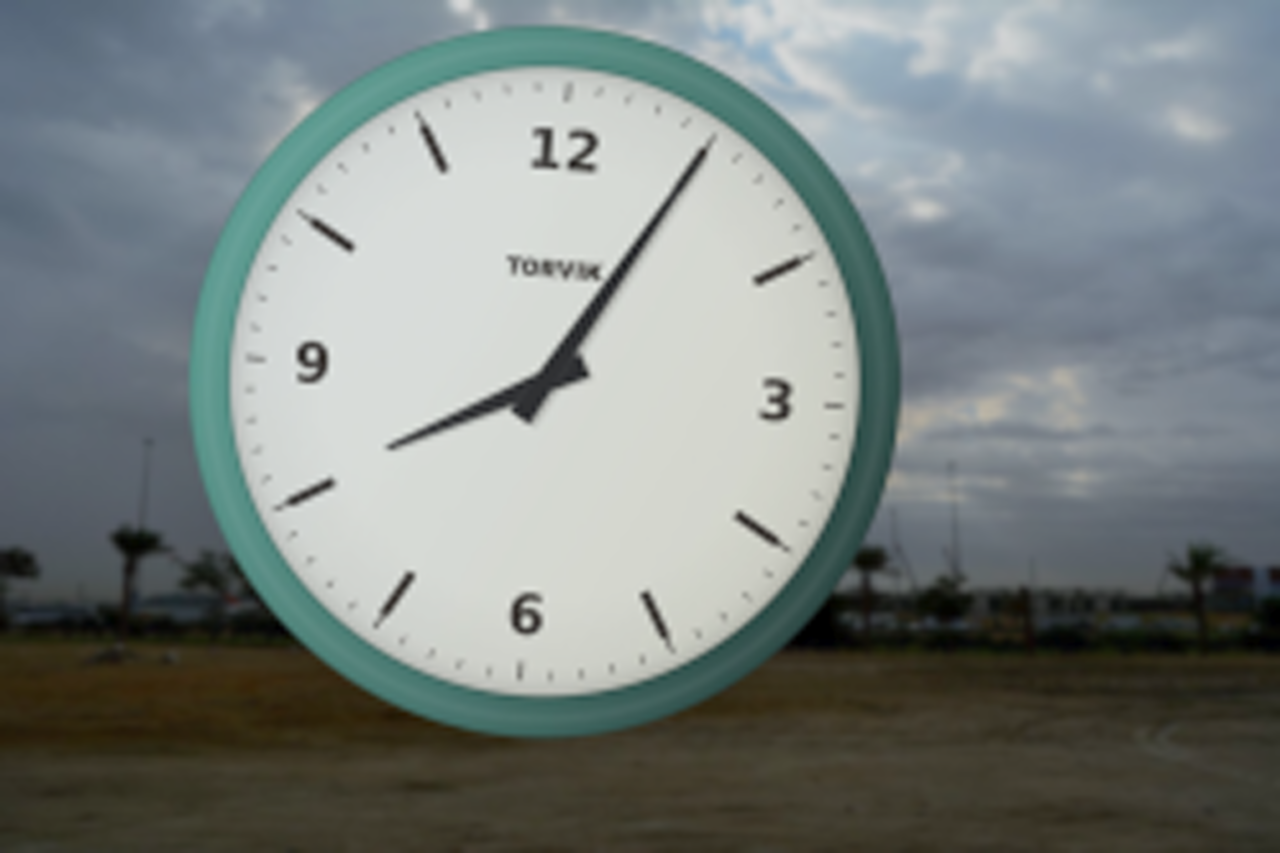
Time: {"hour": 8, "minute": 5}
